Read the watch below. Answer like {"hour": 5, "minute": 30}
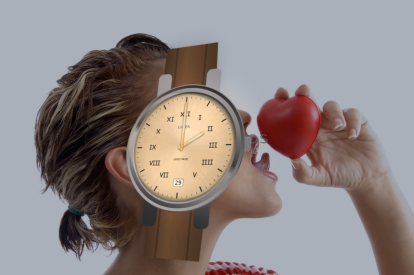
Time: {"hour": 2, "minute": 0}
